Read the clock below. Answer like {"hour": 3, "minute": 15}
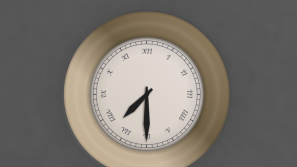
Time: {"hour": 7, "minute": 30}
